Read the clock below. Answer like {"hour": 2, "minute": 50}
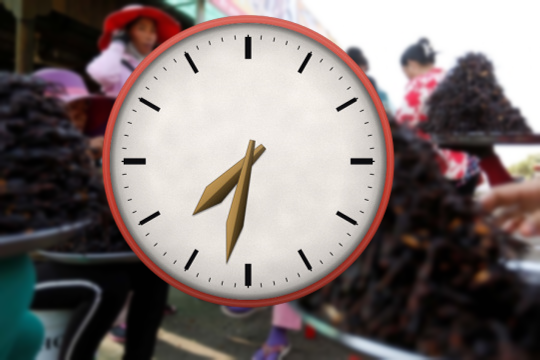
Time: {"hour": 7, "minute": 32}
